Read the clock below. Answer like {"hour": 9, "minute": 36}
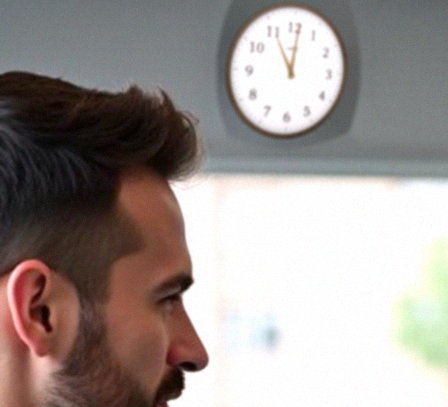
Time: {"hour": 11, "minute": 1}
